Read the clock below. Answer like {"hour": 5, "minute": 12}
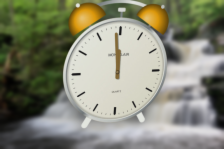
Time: {"hour": 11, "minute": 59}
